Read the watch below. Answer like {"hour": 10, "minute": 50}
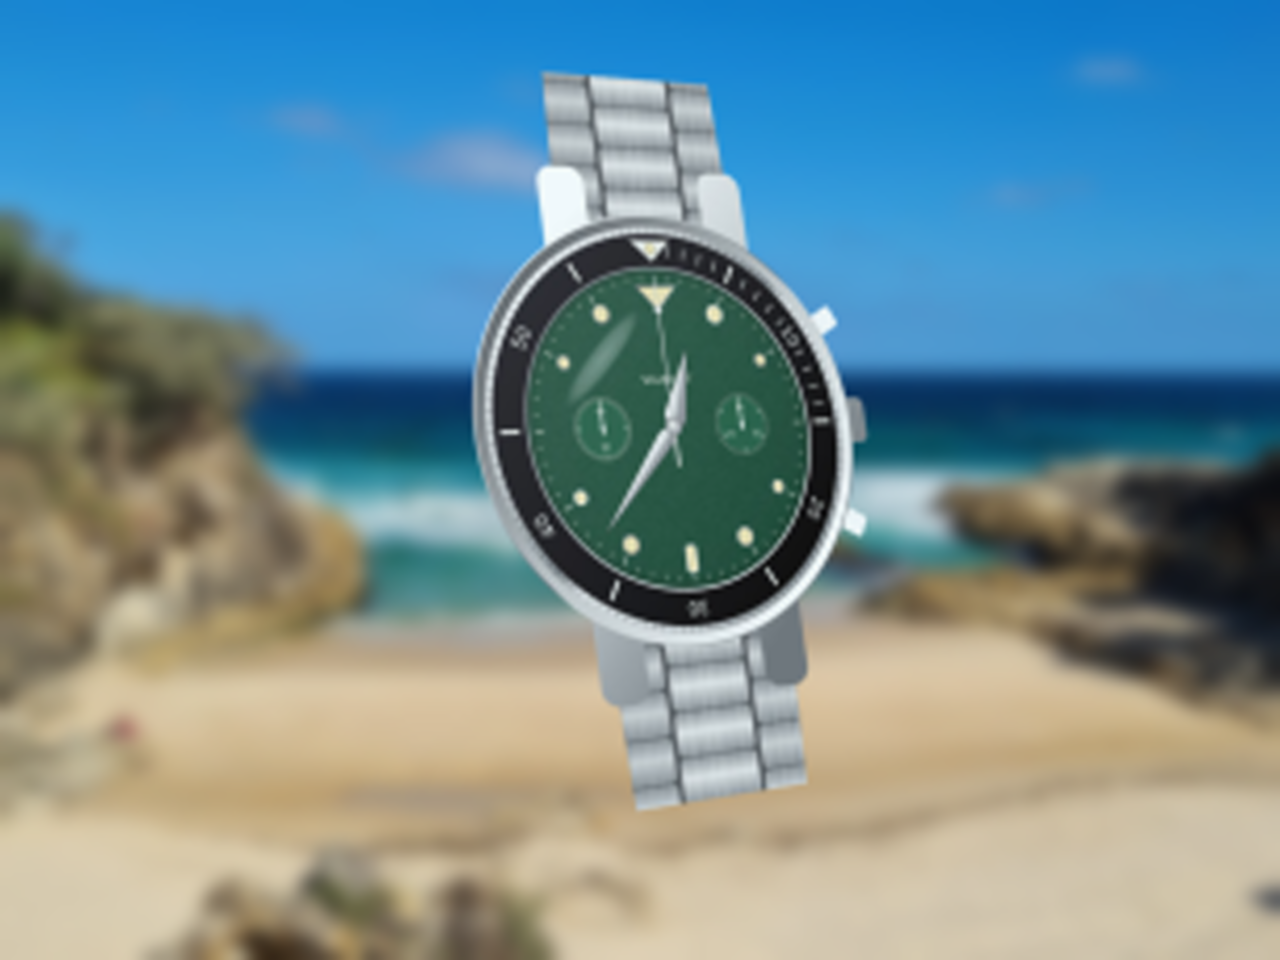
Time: {"hour": 12, "minute": 37}
